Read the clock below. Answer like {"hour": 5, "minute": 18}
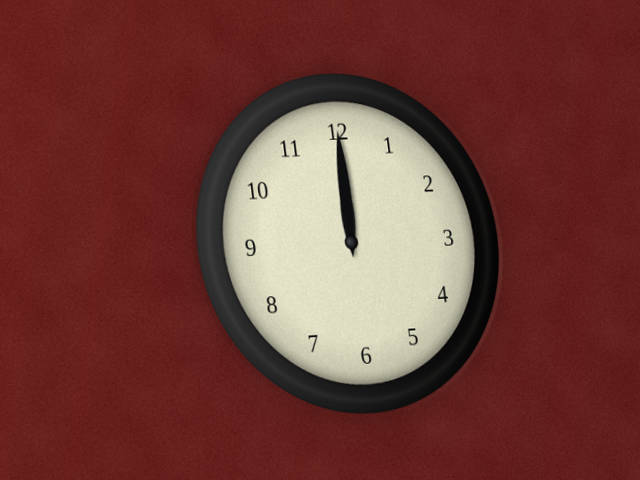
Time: {"hour": 12, "minute": 0}
